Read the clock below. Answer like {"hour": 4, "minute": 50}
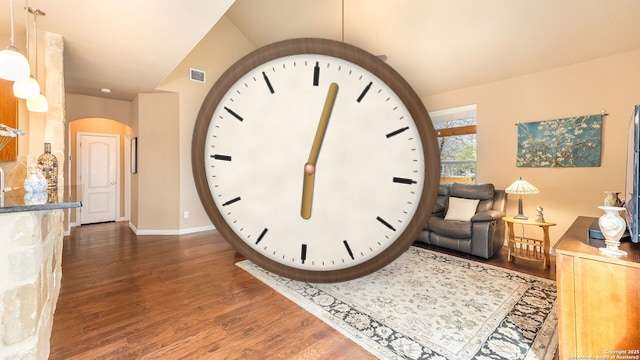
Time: {"hour": 6, "minute": 2}
